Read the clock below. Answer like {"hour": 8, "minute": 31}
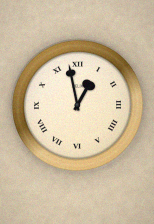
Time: {"hour": 12, "minute": 58}
